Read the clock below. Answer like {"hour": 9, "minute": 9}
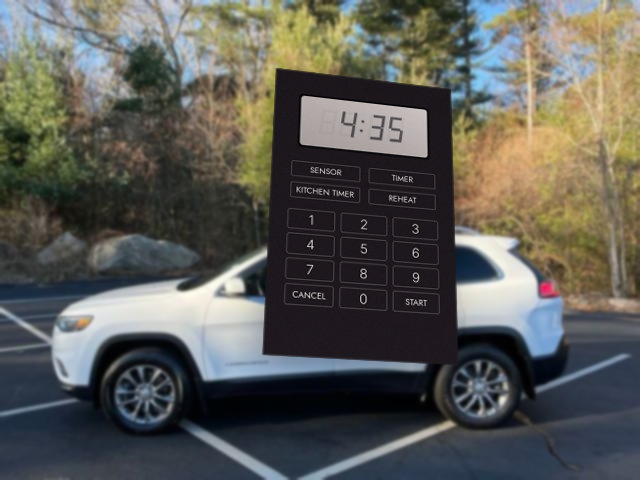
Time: {"hour": 4, "minute": 35}
